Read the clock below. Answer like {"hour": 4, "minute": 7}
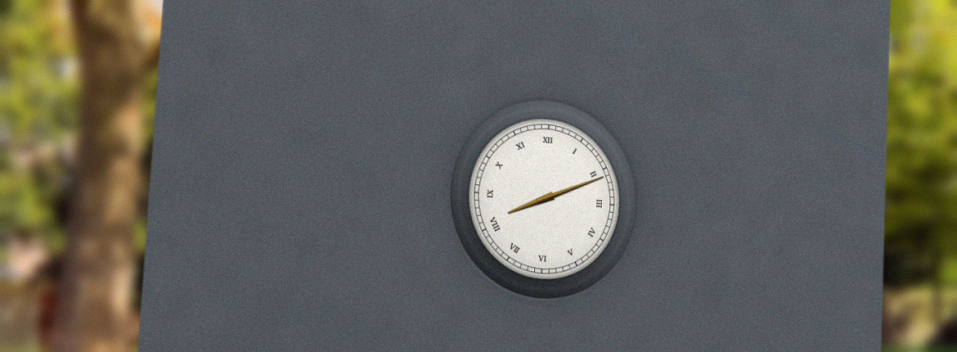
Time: {"hour": 8, "minute": 11}
